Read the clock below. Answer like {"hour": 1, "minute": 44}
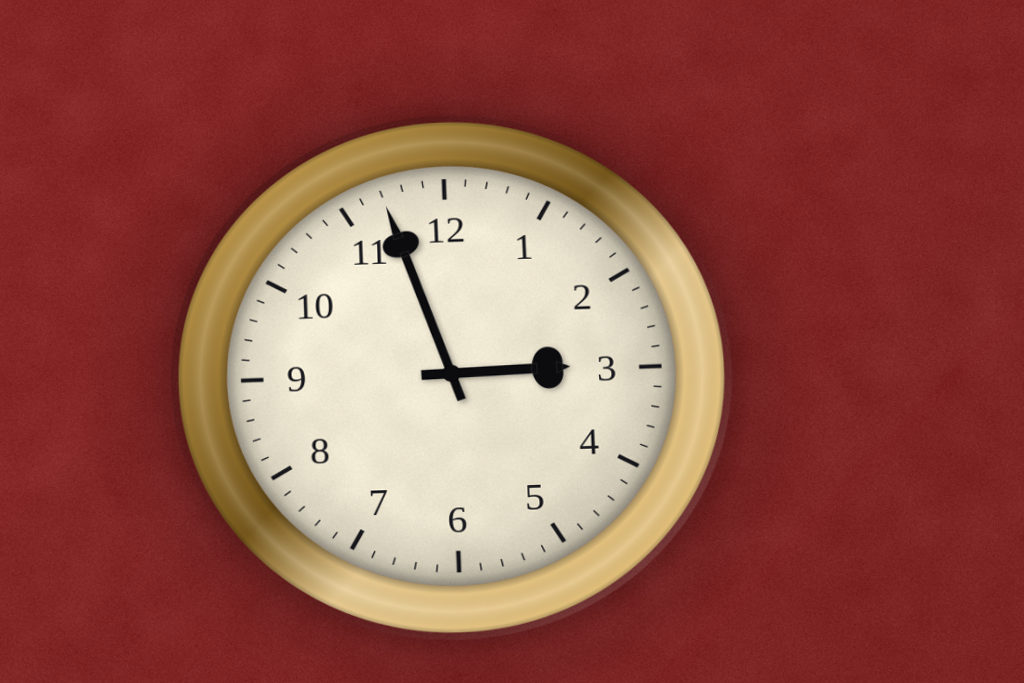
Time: {"hour": 2, "minute": 57}
